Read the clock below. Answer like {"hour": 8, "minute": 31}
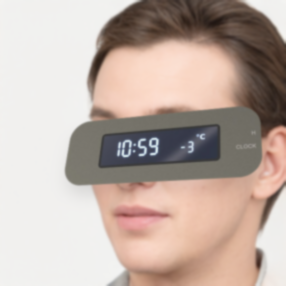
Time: {"hour": 10, "minute": 59}
